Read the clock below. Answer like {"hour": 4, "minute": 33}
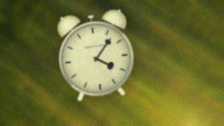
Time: {"hour": 4, "minute": 7}
